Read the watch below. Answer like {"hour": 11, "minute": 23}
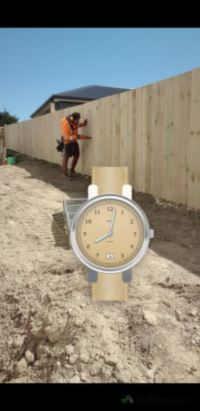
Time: {"hour": 8, "minute": 2}
